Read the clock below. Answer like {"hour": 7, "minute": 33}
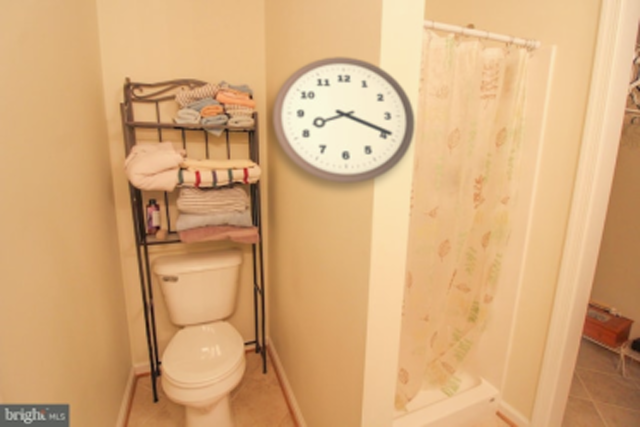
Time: {"hour": 8, "minute": 19}
